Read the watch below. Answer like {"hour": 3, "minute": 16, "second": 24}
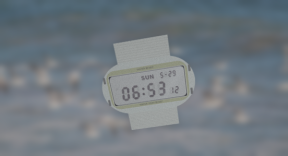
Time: {"hour": 6, "minute": 53, "second": 12}
